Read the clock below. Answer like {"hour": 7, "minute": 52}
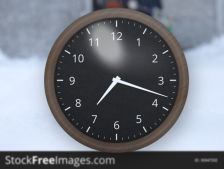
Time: {"hour": 7, "minute": 18}
